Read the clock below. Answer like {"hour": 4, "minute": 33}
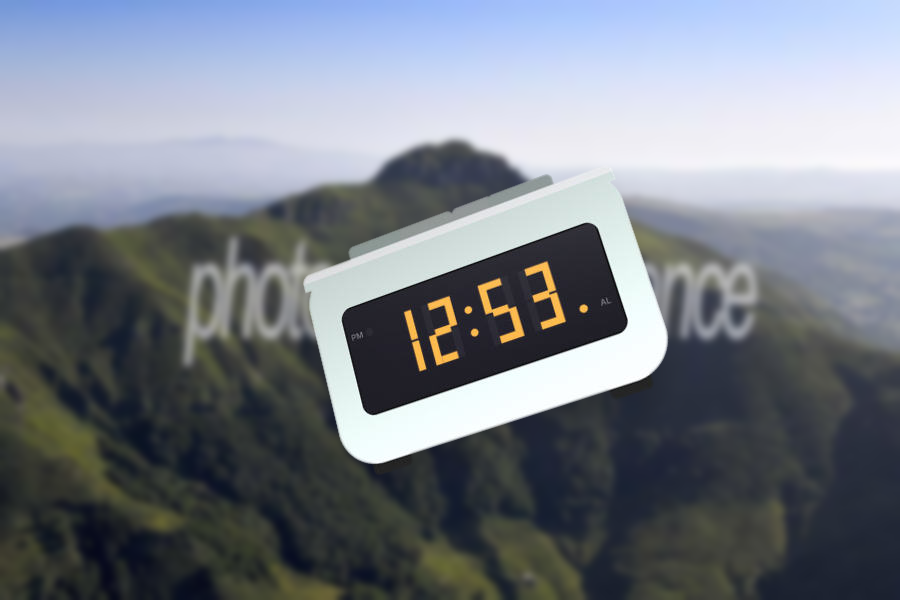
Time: {"hour": 12, "minute": 53}
